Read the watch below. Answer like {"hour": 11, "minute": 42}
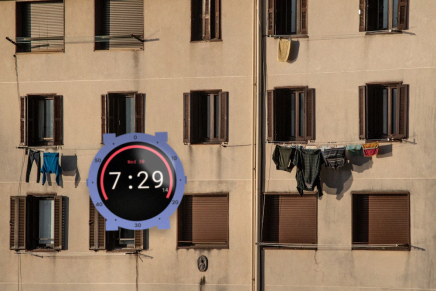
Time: {"hour": 7, "minute": 29}
